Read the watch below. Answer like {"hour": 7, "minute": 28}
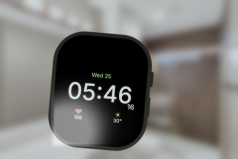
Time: {"hour": 5, "minute": 46}
